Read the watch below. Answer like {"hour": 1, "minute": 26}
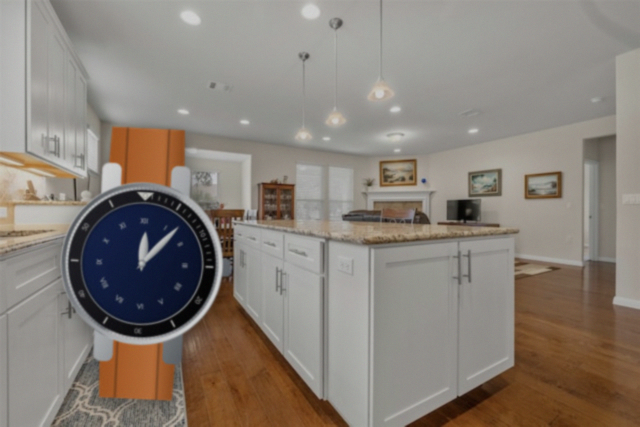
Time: {"hour": 12, "minute": 7}
